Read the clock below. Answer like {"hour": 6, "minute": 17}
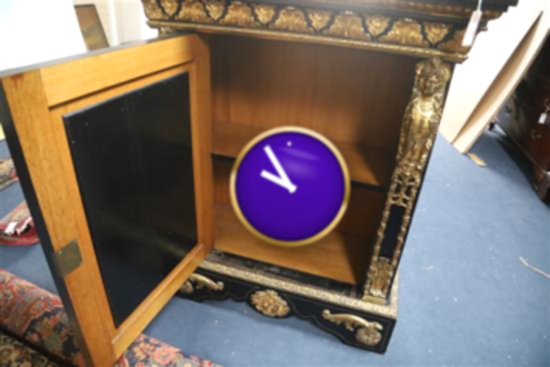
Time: {"hour": 9, "minute": 55}
